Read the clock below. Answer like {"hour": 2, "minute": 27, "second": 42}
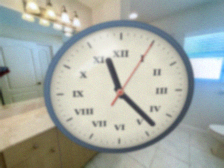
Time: {"hour": 11, "minute": 23, "second": 5}
